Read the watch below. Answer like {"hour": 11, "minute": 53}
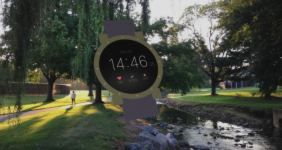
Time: {"hour": 14, "minute": 46}
